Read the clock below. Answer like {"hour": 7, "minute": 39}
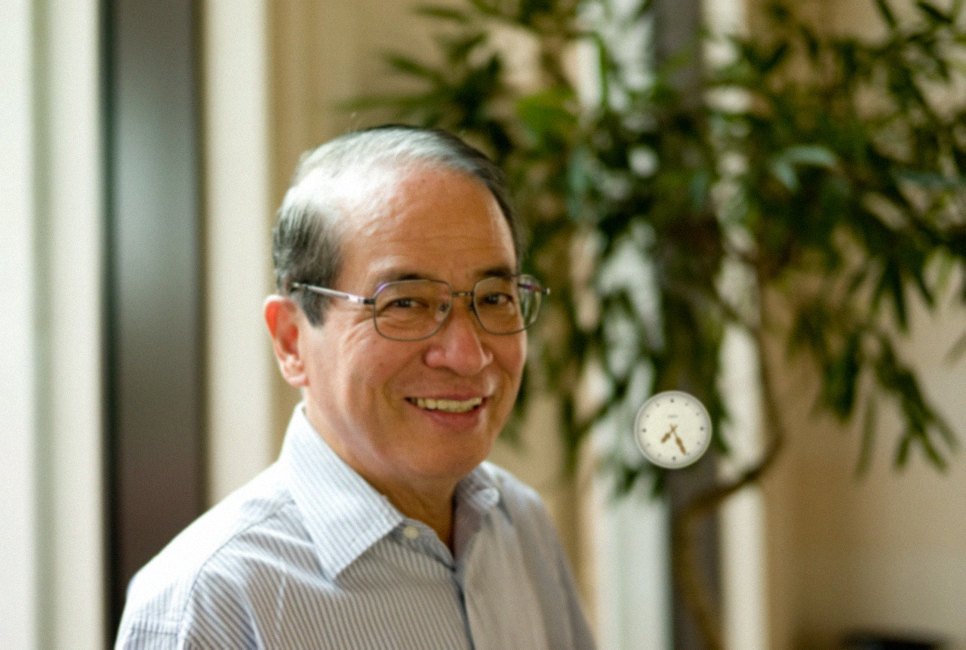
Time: {"hour": 7, "minute": 26}
